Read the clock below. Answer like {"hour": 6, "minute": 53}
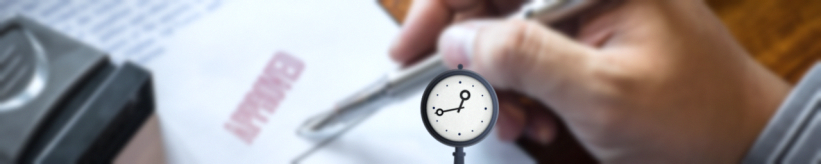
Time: {"hour": 12, "minute": 43}
